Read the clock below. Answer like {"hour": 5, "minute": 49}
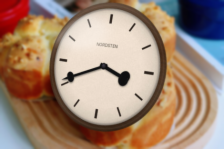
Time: {"hour": 3, "minute": 41}
